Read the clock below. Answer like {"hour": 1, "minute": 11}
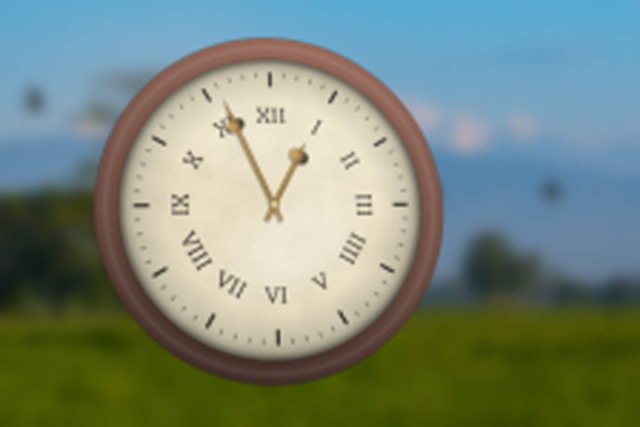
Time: {"hour": 12, "minute": 56}
